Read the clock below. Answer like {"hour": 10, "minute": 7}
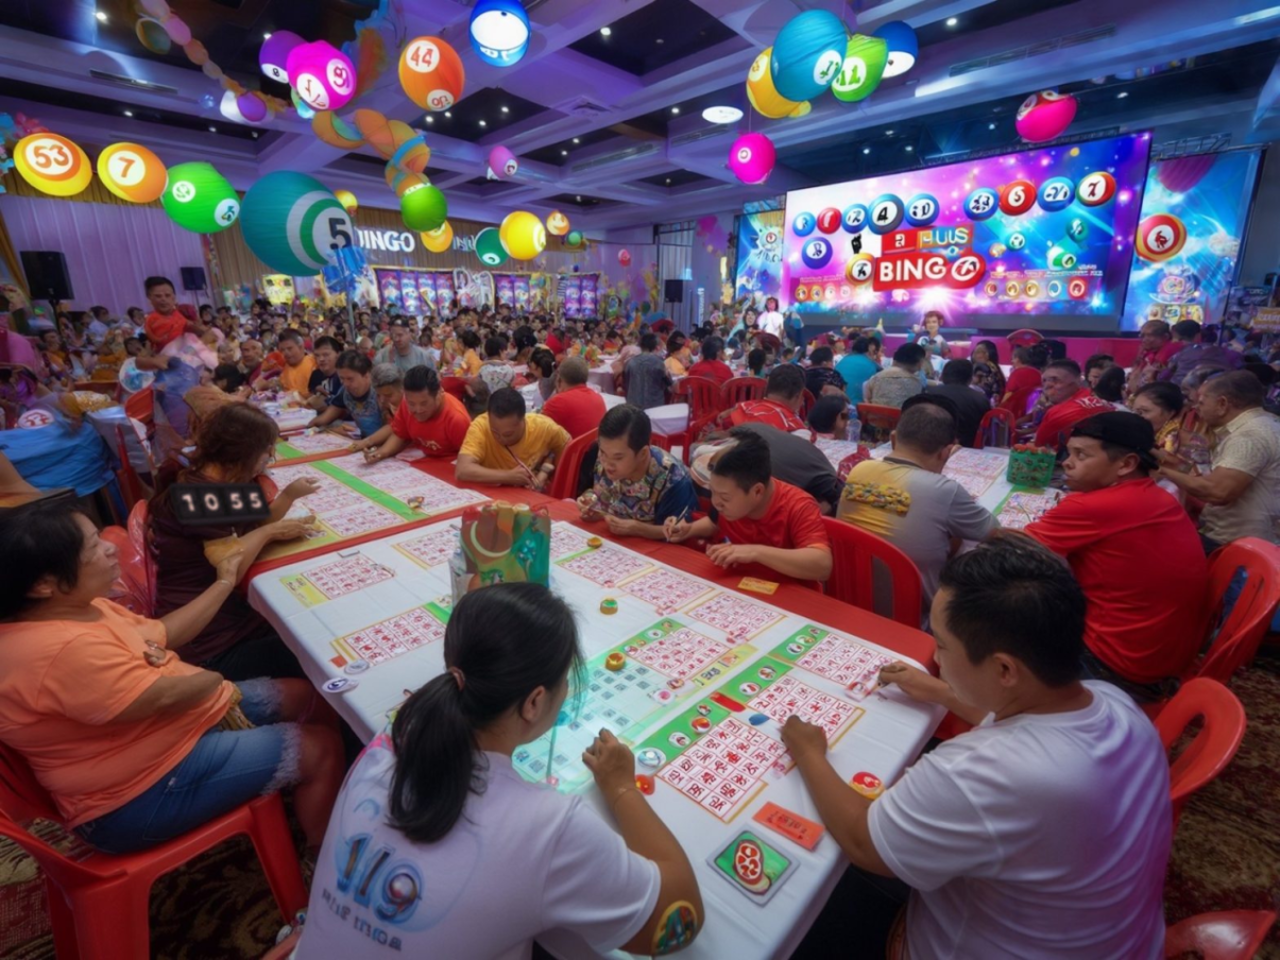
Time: {"hour": 10, "minute": 55}
